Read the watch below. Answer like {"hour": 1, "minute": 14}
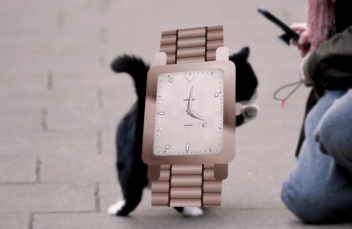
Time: {"hour": 4, "minute": 1}
